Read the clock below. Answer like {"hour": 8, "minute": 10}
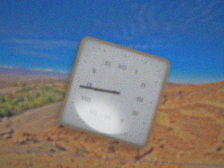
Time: {"hour": 8, "minute": 44}
